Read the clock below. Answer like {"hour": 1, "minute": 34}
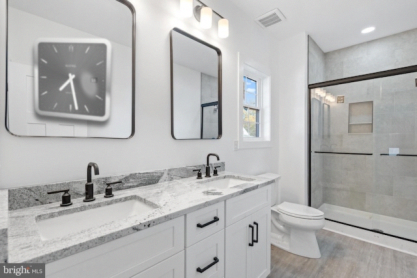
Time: {"hour": 7, "minute": 28}
